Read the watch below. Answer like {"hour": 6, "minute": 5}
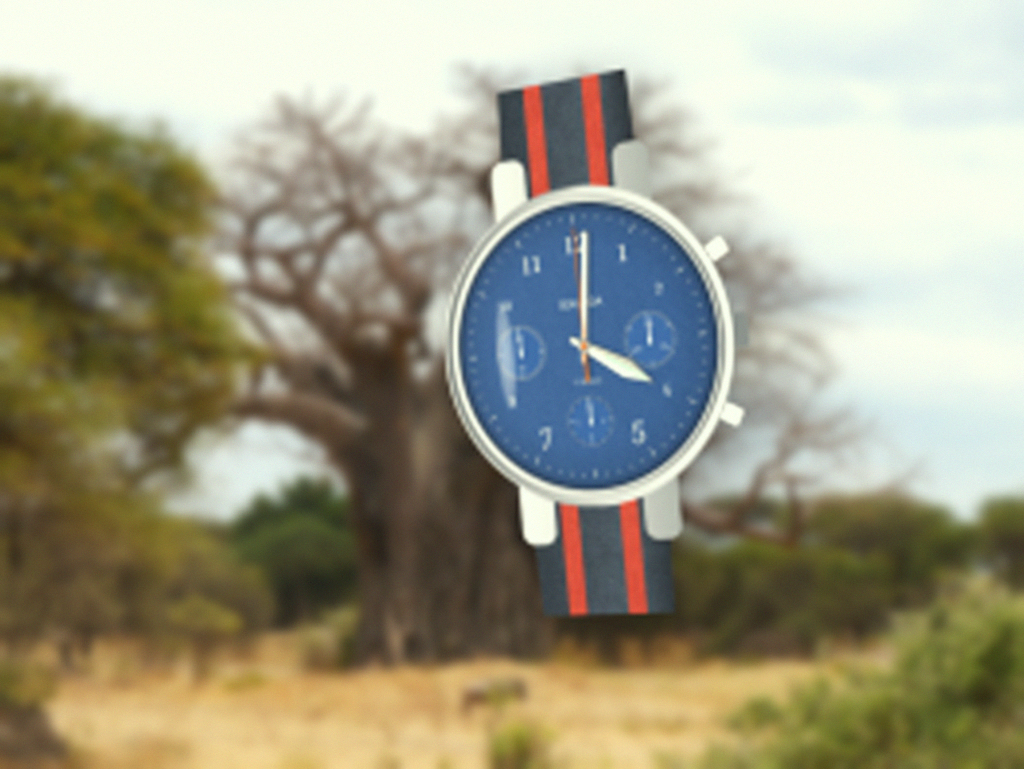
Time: {"hour": 4, "minute": 1}
